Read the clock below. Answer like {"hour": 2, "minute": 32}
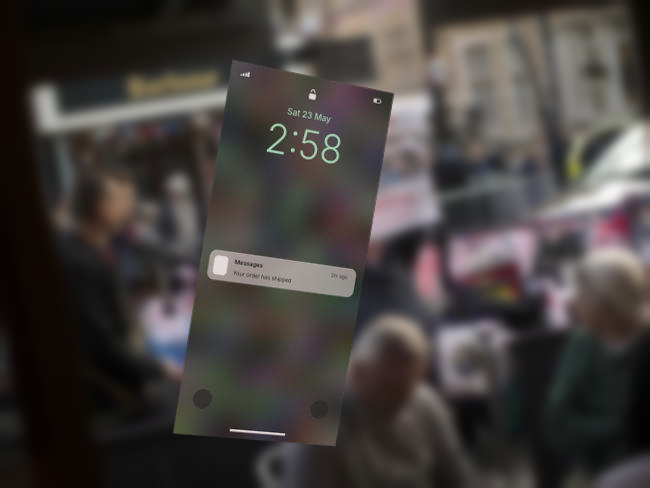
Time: {"hour": 2, "minute": 58}
